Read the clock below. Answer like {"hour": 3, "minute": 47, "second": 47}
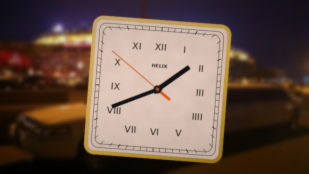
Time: {"hour": 1, "minute": 40, "second": 51}
